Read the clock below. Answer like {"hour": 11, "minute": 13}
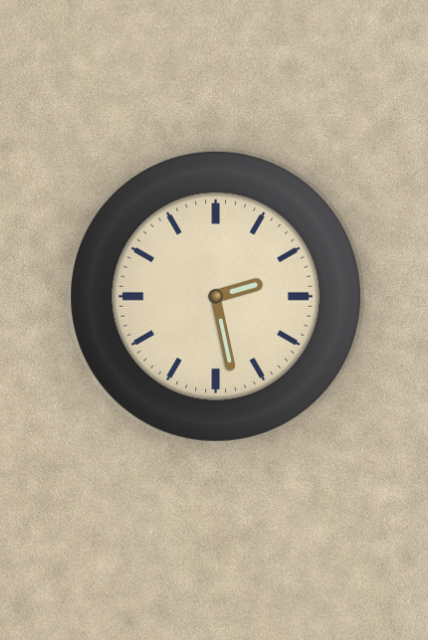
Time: {"hour": 2, "minute": 28}
